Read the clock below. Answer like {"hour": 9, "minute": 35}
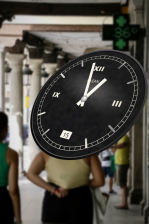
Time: {"hour": 12, "minute": 58}
